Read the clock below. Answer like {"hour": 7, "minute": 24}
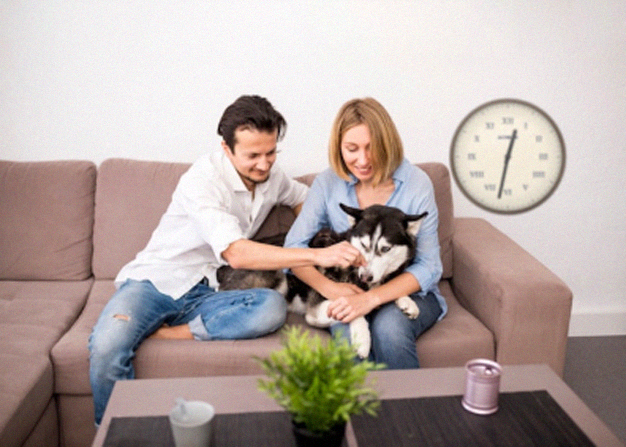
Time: {"hour": 12, "minute": 32}
